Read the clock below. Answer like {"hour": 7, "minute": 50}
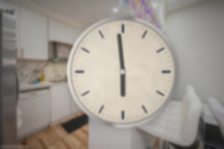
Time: {"hour": 5, "minute": 59}
